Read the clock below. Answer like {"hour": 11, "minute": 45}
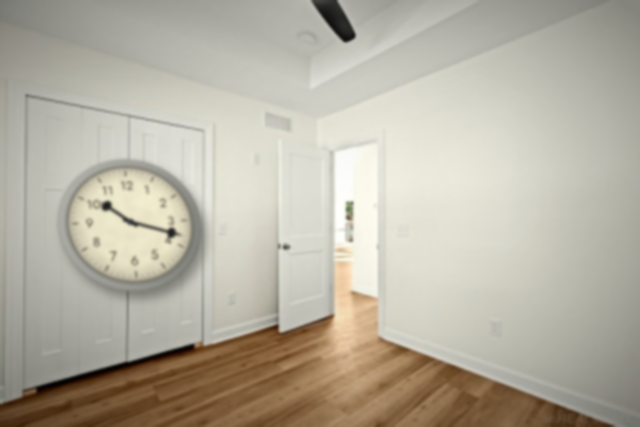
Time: {"hour": 10, "minute": 18}
